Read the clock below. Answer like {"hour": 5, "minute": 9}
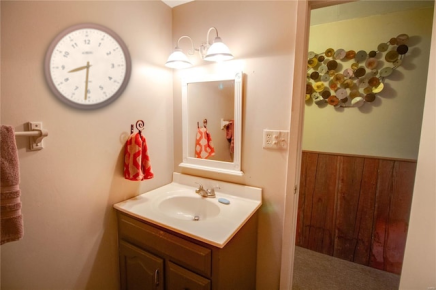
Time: {"hour": 8, "minute": 31}
